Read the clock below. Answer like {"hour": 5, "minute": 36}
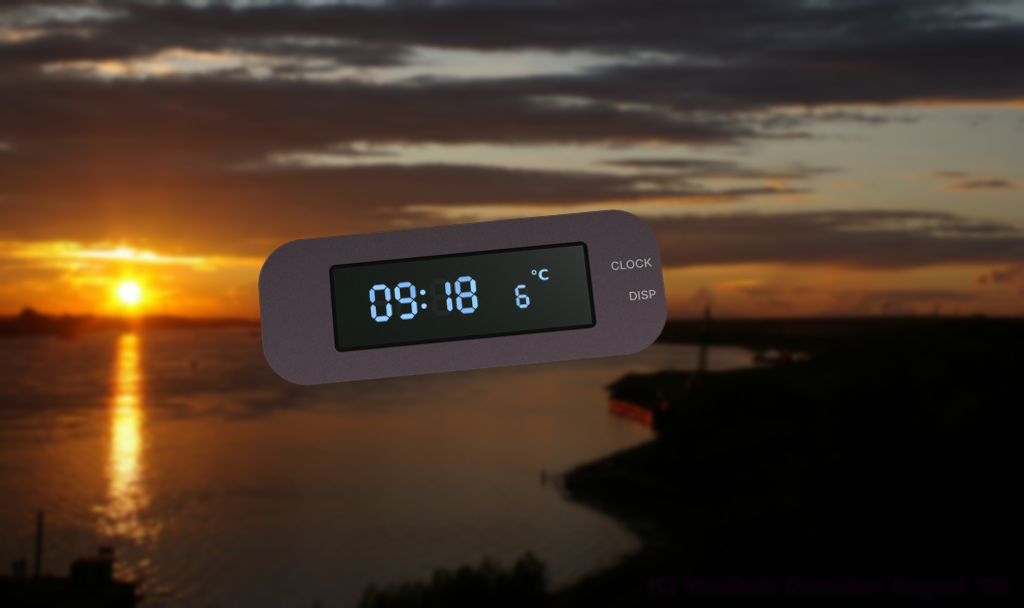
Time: {"hour": 9, "minute": 18}
